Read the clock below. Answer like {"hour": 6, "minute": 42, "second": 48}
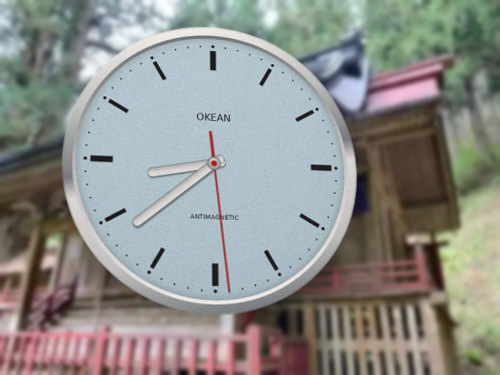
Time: {"hour": 8, "minute": 38, "second": 29}
